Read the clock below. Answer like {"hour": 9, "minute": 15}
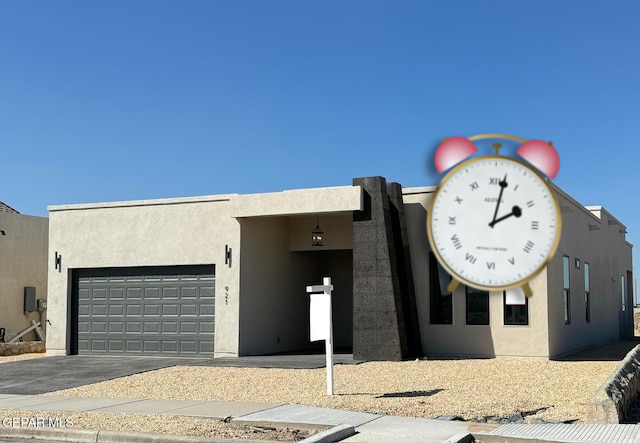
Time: {"hour": 2, "minute": 2}
